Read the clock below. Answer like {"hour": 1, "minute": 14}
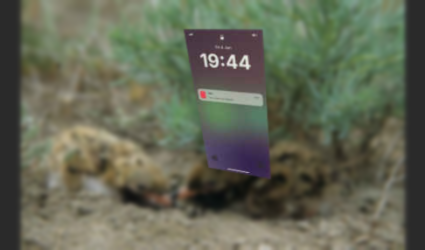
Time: {"hour": 19, "minute": 44}
